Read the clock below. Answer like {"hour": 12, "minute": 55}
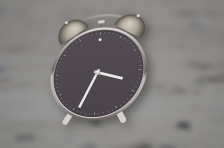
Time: {"hour": 3, "minute": 34}
